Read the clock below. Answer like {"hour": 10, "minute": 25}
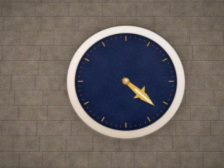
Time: {"hour": 4, "minute": 22}
